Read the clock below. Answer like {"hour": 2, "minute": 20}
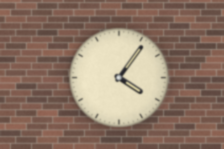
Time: {"hour": 4, "minute": 6}
